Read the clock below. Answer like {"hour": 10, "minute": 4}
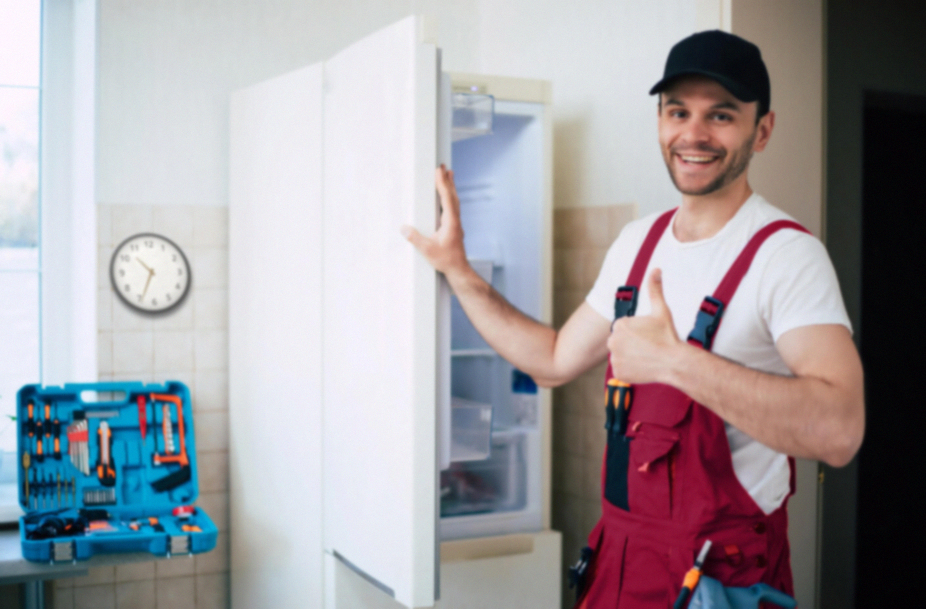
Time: {"hour": 10, "minute": 34}
